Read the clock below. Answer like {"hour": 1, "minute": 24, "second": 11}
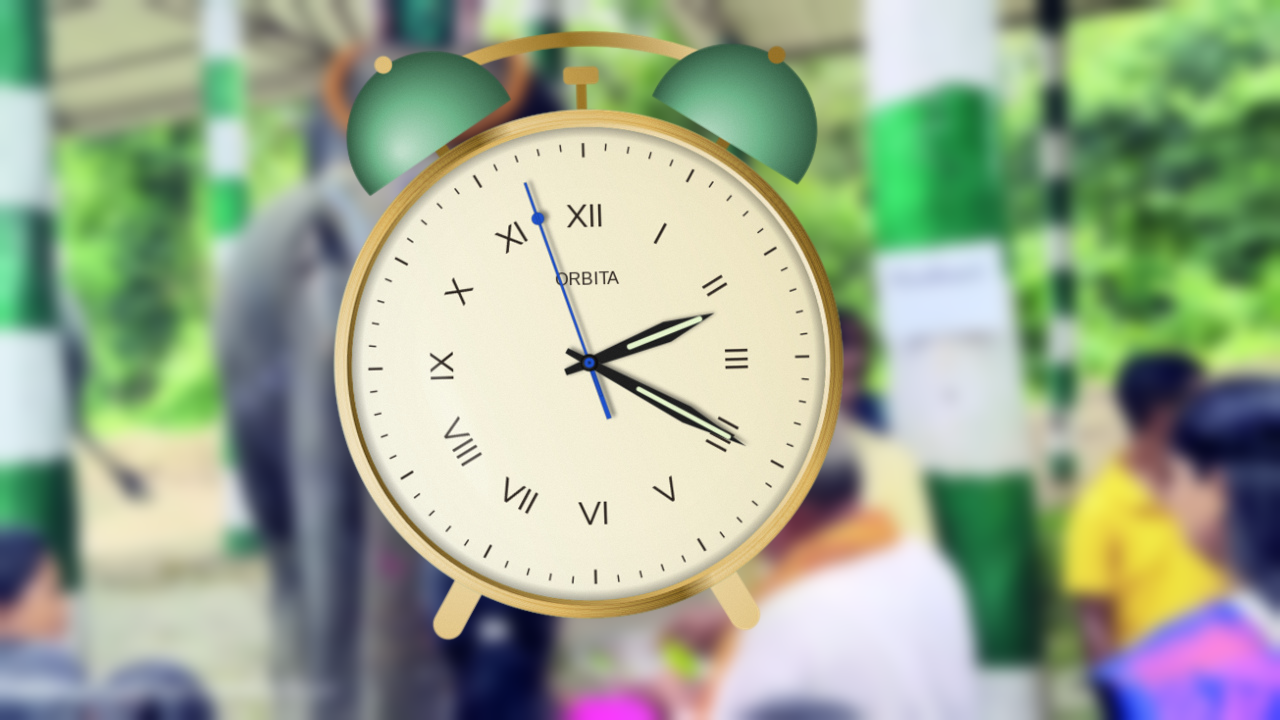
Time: {"hour": 2, "minute": 19, "second": 57}
